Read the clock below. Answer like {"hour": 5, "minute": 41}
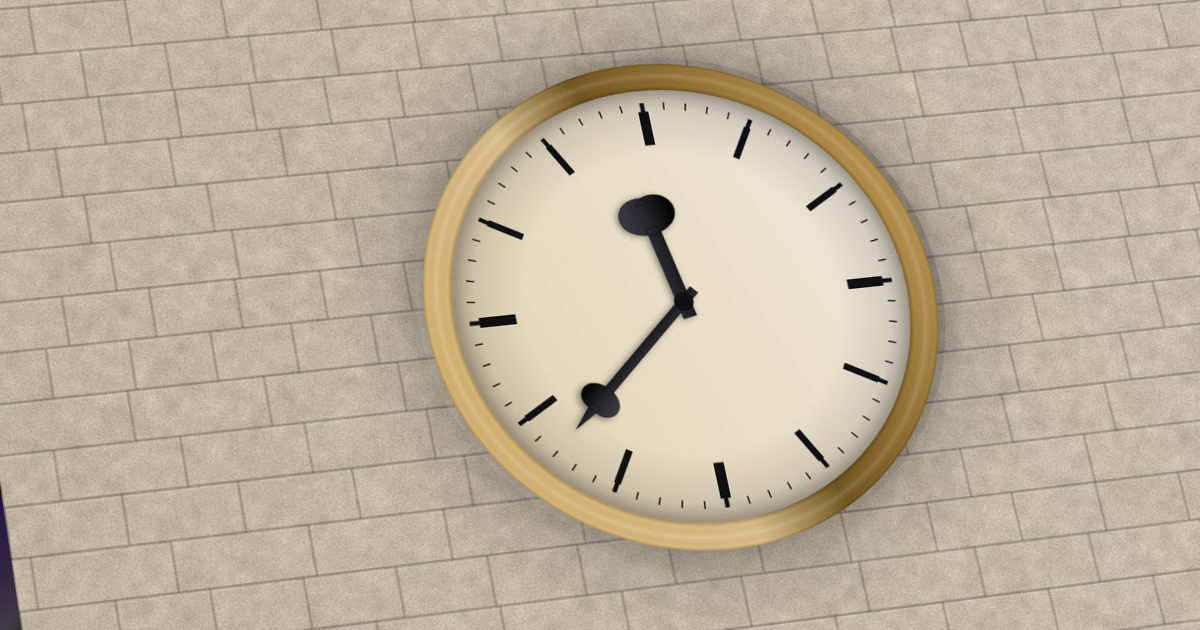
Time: {"hour": 11, "minute": 38}
